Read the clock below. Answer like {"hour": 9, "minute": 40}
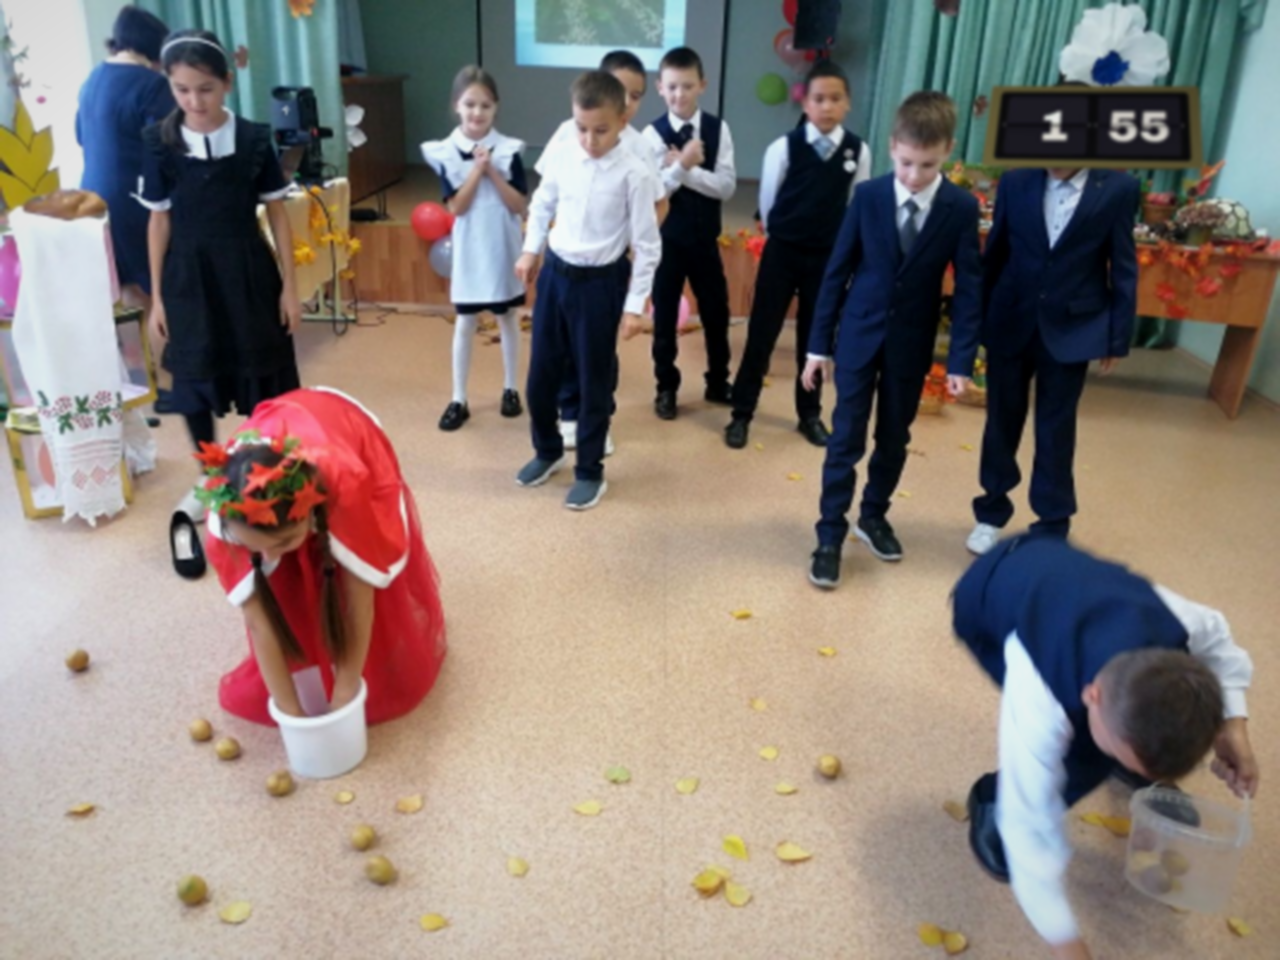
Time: {"hour": 1, "minute": 55}
